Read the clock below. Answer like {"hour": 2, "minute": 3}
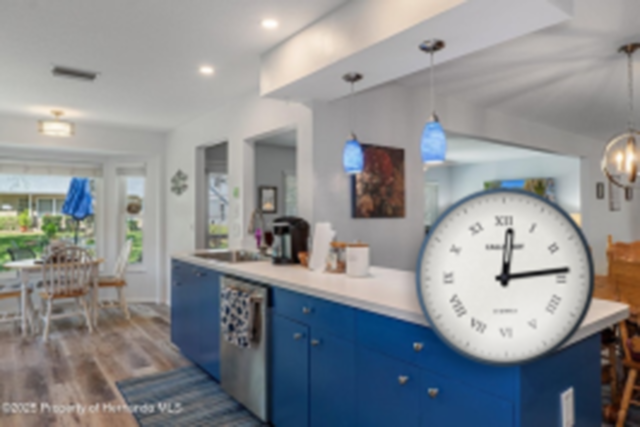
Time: {"hour": 12, "minute": 14}
